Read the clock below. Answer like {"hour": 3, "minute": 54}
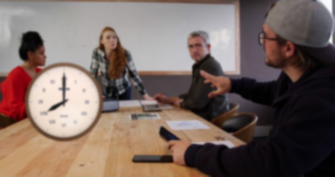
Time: {"hour": 8, "minute": 0}
